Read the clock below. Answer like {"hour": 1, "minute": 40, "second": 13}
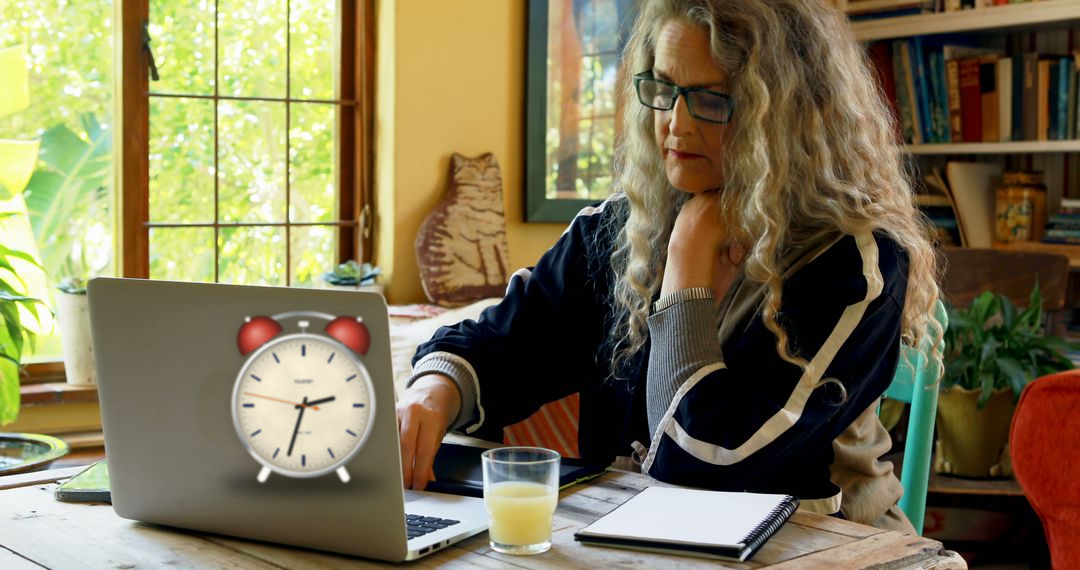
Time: {"hour": 2, "minute": 32, "second": 47}
